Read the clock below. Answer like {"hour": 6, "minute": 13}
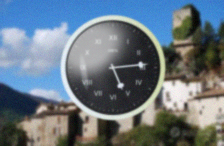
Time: {"hour": 5, "minute": 14}
